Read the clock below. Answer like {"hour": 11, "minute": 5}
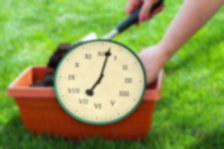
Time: {"hour": 7, "minute": 2}
